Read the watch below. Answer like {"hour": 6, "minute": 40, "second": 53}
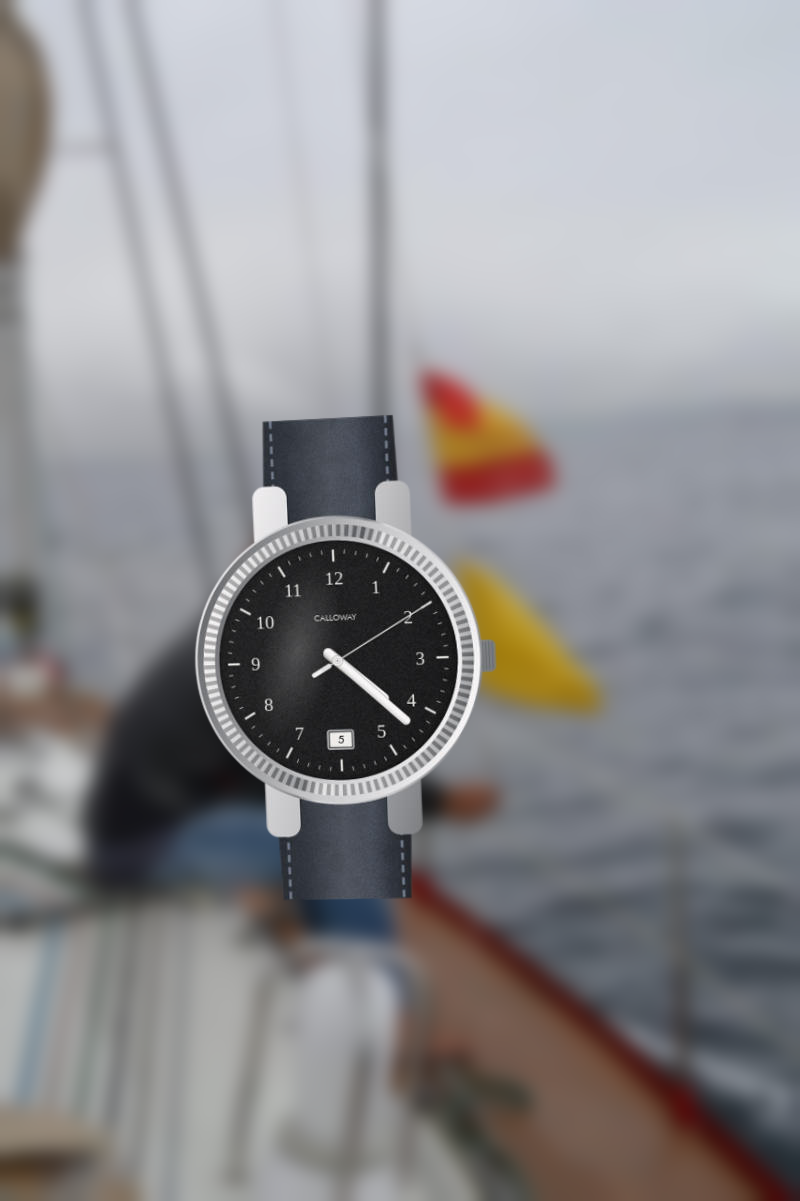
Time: {"hour": 4, "minute": 22, "second": 10}
